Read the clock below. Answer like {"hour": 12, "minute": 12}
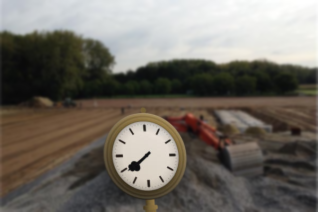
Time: {"hour": 7, "minute": 39}
